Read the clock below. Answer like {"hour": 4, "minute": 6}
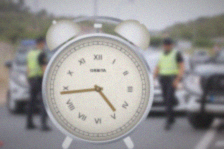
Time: {"hour": 4, "minute": 44}
